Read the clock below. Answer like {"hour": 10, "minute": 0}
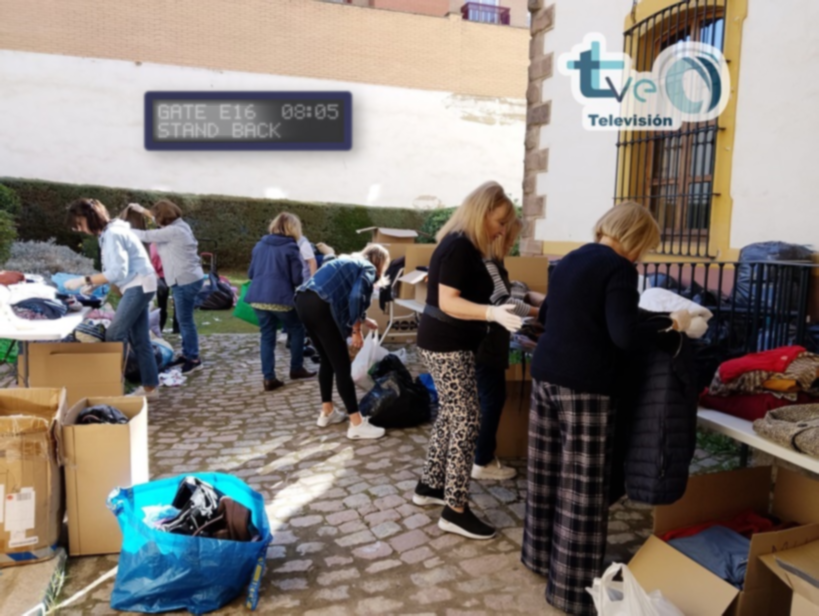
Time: {"hour": 8, "minute": 5}
